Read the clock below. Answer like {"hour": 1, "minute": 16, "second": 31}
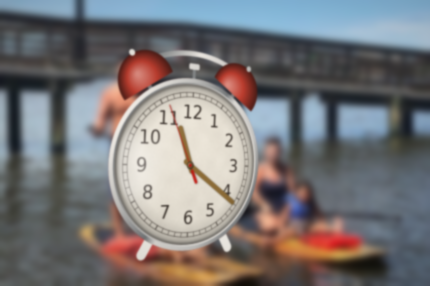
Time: {"hour": 11, "minute": 20, "second": 56}
